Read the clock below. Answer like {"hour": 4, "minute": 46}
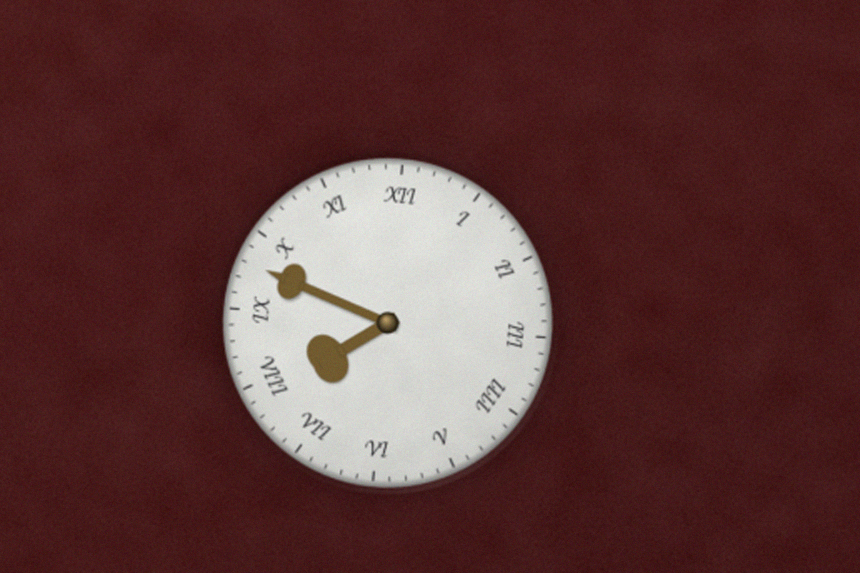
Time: {"hour": 7, "minute": 48}
